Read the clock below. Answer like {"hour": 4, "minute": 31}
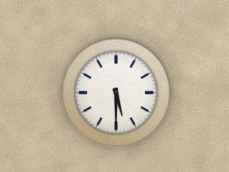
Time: {"hour": 5, "minute": 30}
